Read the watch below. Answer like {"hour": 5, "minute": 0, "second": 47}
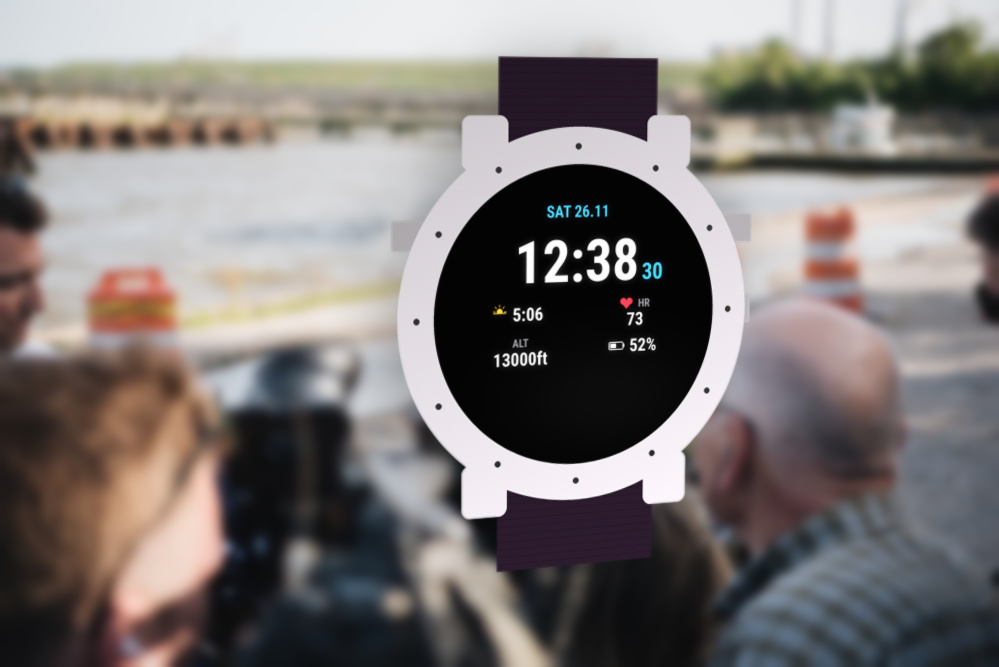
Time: {"hour": 12, "minute": 38, "second": 30}
